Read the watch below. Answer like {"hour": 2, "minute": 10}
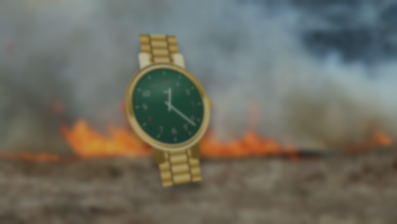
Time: {"hour": 12, "minute": 22}
